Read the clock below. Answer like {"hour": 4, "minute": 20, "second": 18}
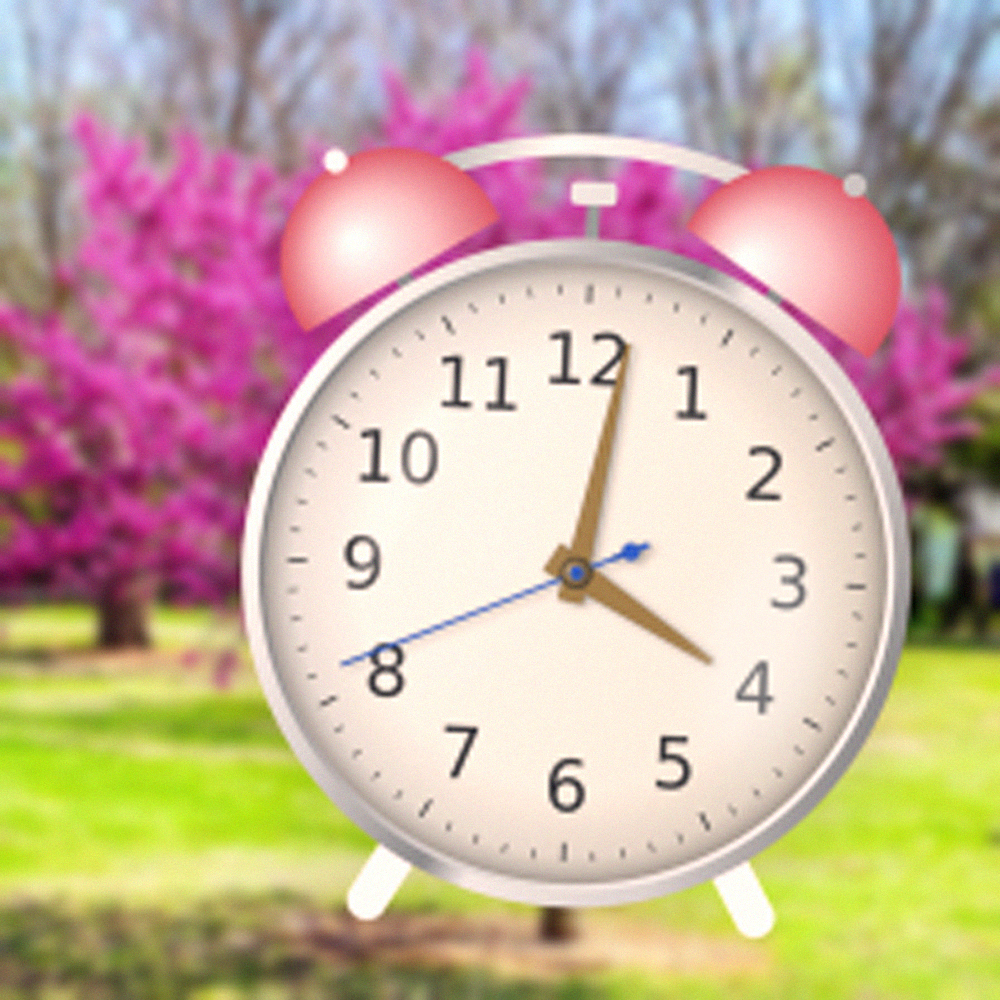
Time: {"hour": 4, "minute": 1, "second": 41}
